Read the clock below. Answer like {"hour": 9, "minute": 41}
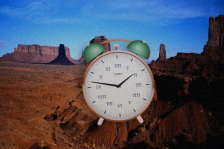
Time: {"hour": 1, "minute": 47}
